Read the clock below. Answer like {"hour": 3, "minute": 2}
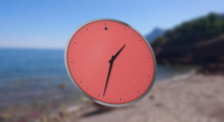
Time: {"hour": 1, "minute": 34}
